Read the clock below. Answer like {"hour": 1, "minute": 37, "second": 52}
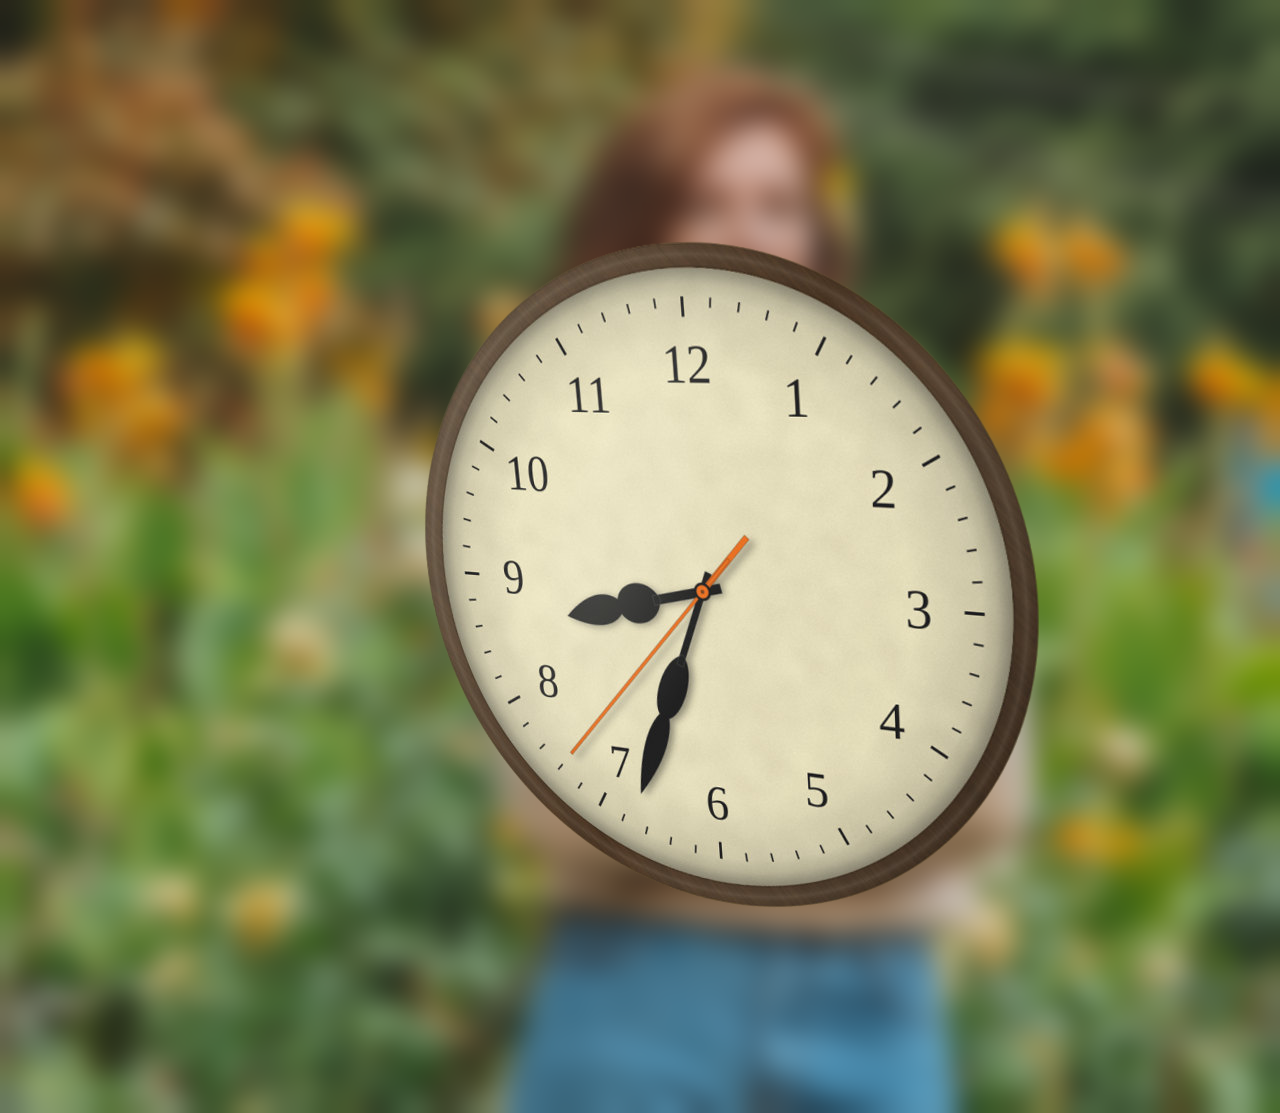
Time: {"hour": 8, "minute": 33, "second": 37}
